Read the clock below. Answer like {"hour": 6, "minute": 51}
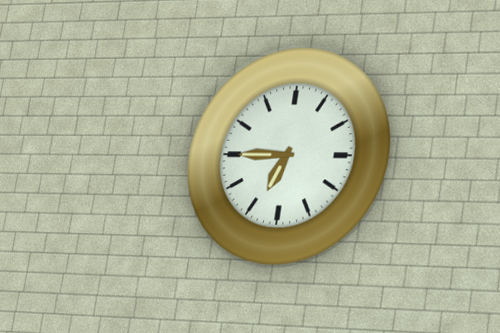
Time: {"hour": 6, "minute": 45}
